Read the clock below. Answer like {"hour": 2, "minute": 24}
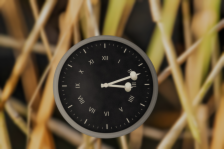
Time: {"hour": 3, "minute": 12}
